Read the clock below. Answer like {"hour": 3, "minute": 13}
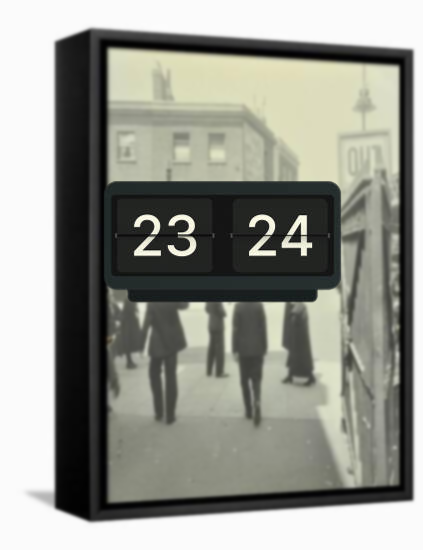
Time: {"hour": 23, "minute": 24}
